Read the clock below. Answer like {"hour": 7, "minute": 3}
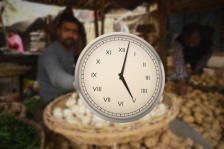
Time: {"hour": 5, "minute": 2}
